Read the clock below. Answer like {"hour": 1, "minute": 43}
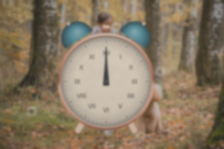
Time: {"hour": 12, "minute": 0}
